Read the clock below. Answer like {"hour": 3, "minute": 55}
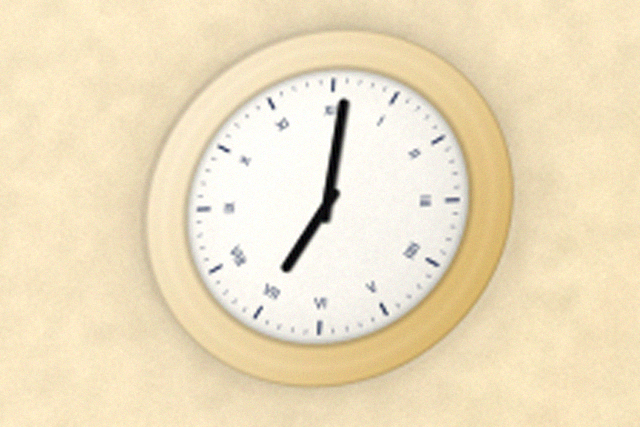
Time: {"hour": 7, "minute": 1}
